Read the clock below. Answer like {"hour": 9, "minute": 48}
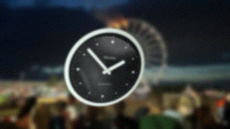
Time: {"hour": 1, "minute": 52}
